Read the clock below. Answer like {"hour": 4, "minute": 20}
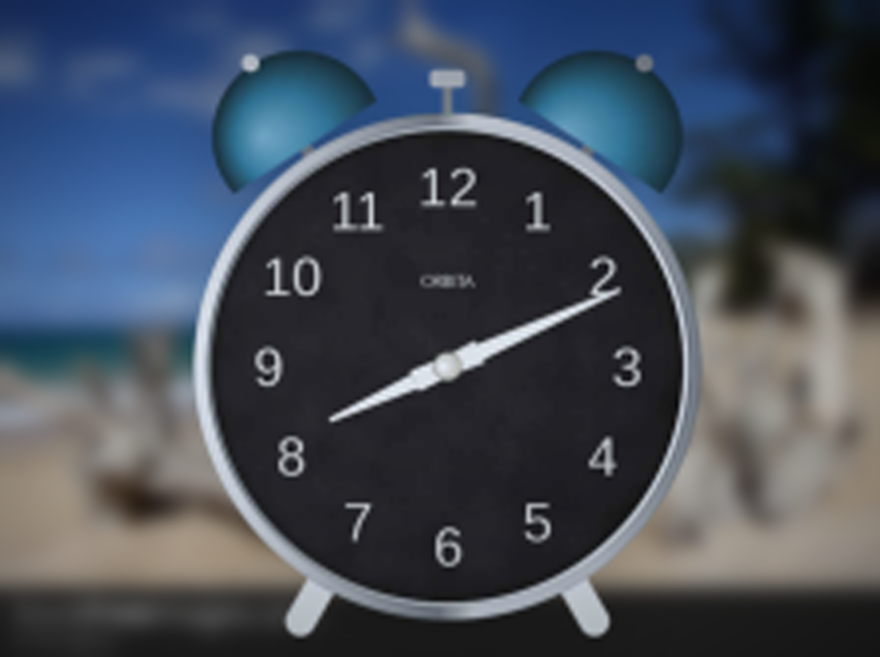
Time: {"hour": 8, "minute": 11}
